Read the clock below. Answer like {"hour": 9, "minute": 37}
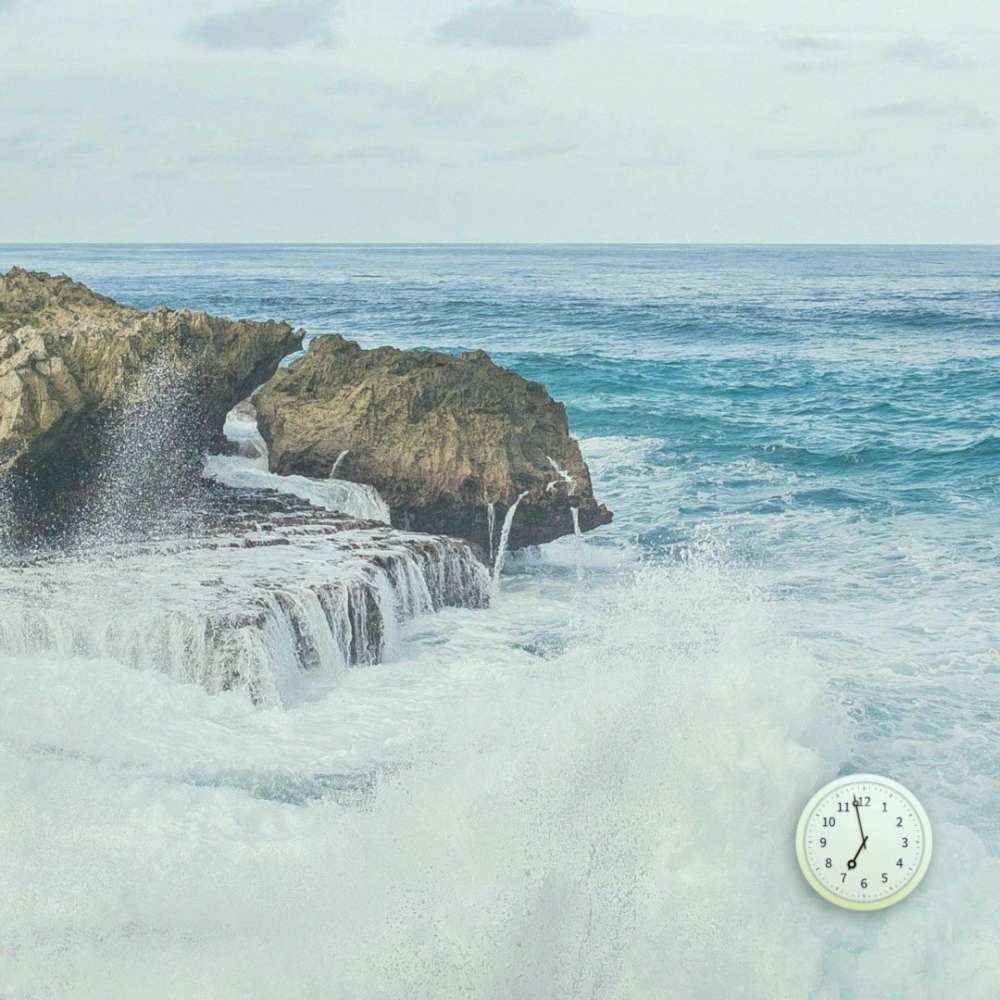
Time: {"hour": 6, "minute": 58}
